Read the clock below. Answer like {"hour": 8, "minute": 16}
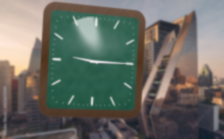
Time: {"hour": 9, "minute": 15}
